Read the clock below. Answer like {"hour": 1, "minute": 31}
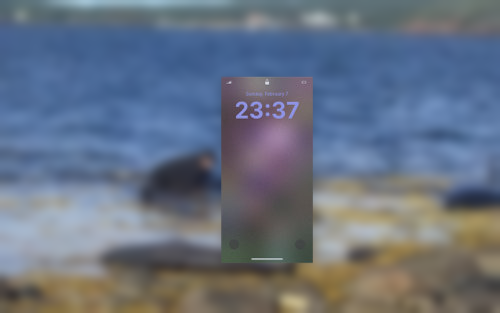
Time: {"hour": 23, "minute": 37}
